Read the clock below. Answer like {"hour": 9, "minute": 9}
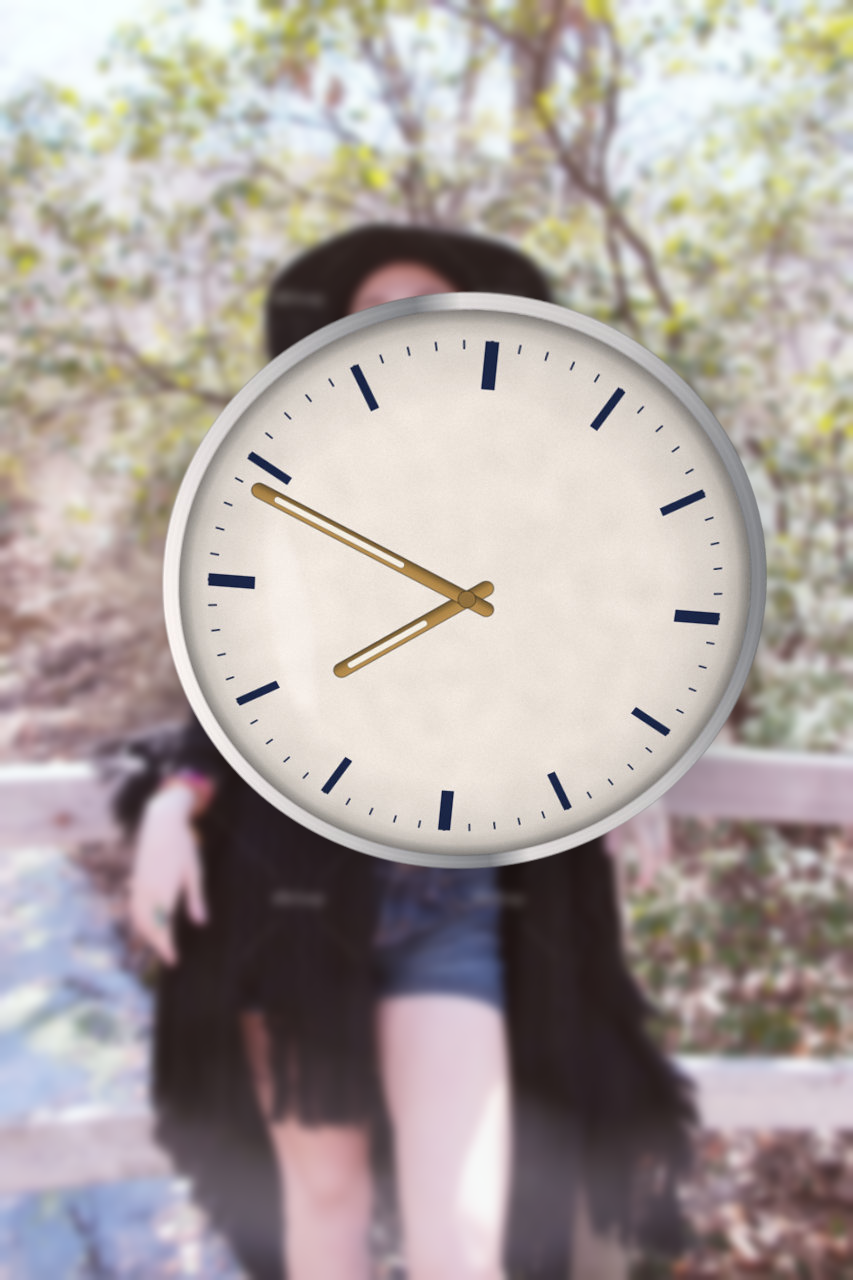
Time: {"hour": 7, "minute": 49}
